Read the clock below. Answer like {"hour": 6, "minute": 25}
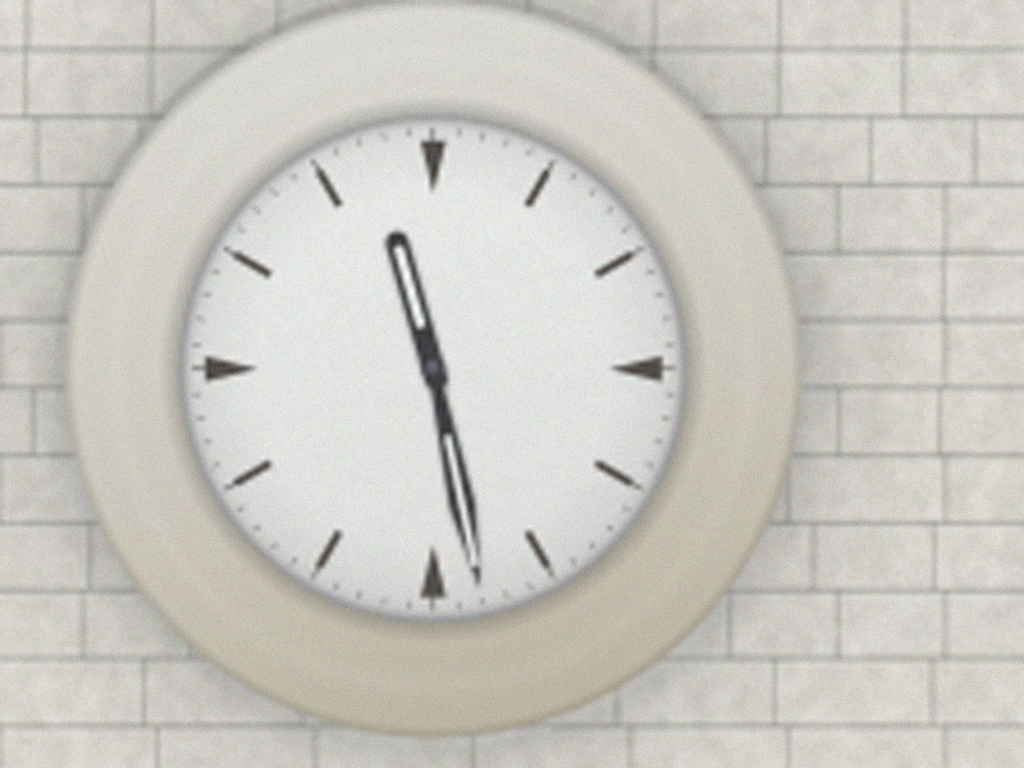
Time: {"hour": 11, "minute": 28}
